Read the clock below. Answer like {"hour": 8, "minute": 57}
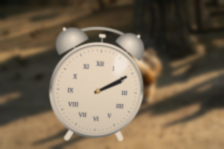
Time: {"hour": 2, "minute": 10}
